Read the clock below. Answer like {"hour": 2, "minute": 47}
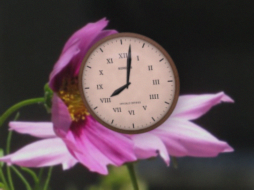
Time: {"hour": 8, "minute": 2}
